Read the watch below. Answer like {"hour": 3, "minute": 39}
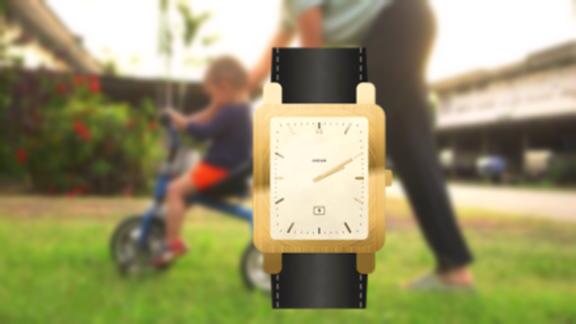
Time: {"hour": 2, "minute": 10}
